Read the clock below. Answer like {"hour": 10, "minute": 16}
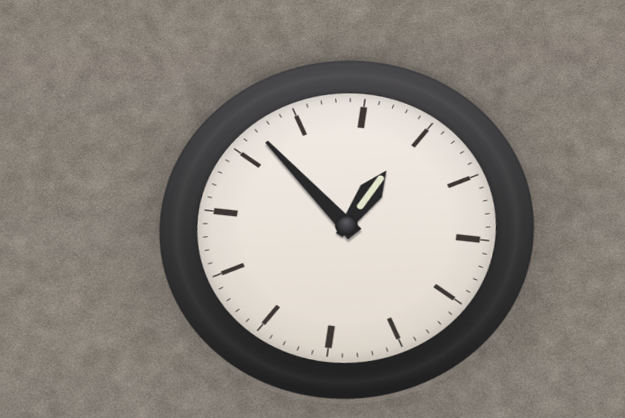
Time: {"hour": 12, "minute": 52}
